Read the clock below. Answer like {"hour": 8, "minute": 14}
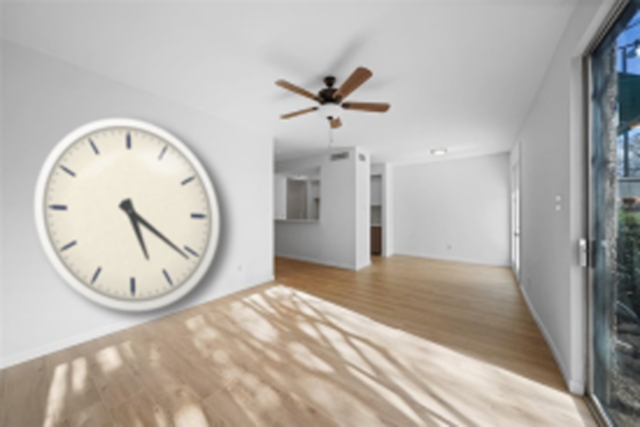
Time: {"hour": 5, "minute": 21}
